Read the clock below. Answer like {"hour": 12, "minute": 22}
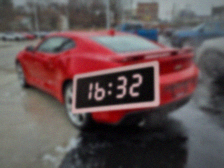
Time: {"hour": 16, "minute": 32}
